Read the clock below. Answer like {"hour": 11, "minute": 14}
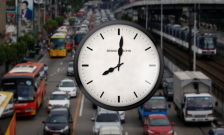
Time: {"hour": 8, "minute": 1}
